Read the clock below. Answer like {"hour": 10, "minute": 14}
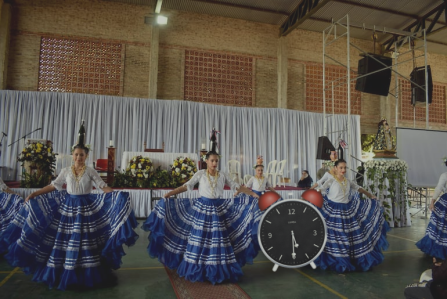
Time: {"hour": 5, "minute": 30}
